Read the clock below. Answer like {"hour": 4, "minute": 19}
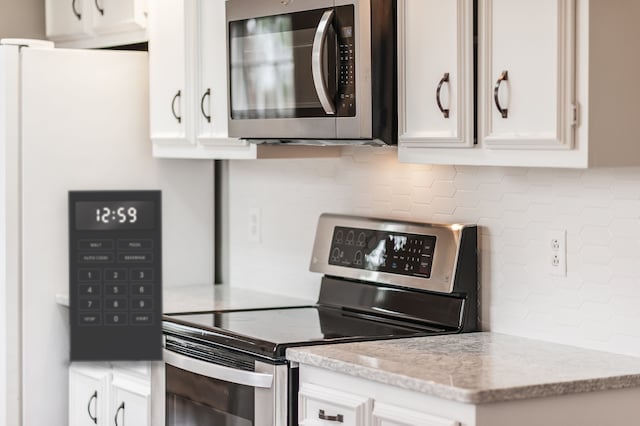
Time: {"hour": 12, "minute": 59}
